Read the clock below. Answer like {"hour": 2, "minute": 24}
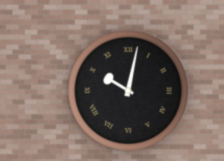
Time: {"hour": 10, "minute": 2}
